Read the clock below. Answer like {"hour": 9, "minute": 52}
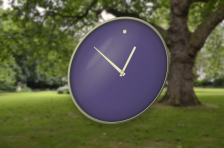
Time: {"hour": 12, "minute": 52}
